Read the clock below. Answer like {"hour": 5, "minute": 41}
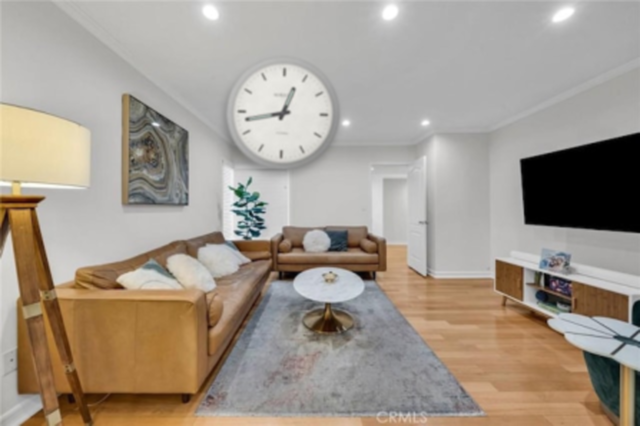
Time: {"hour": 12, "minute": 43}
